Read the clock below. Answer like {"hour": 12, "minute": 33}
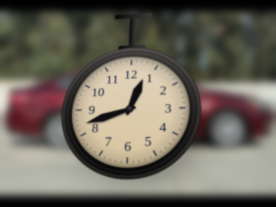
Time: {"hour": 12, "minute": 42}
